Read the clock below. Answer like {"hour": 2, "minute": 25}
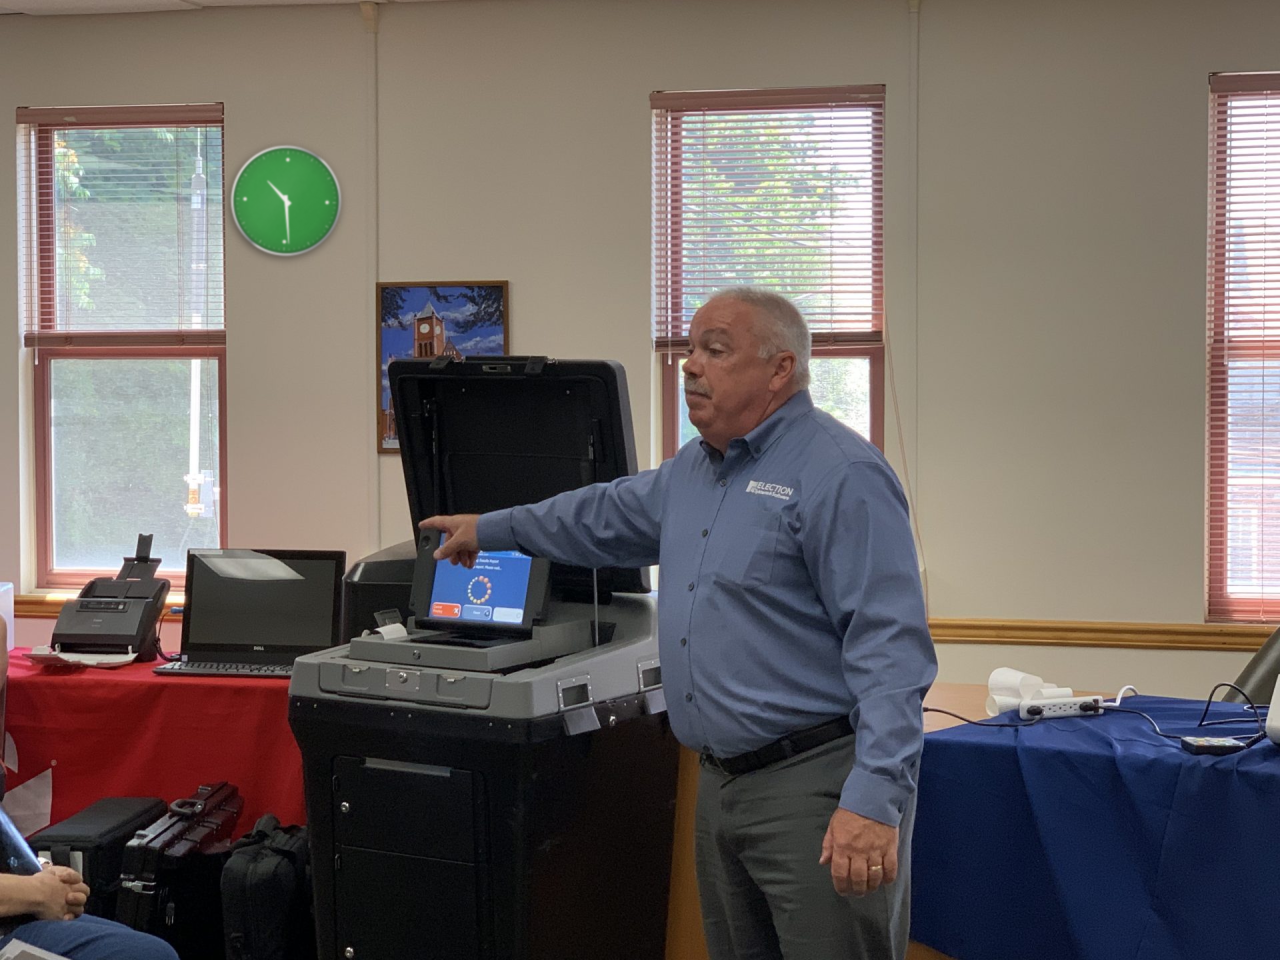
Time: {"hour": 10, "minute": 29}
